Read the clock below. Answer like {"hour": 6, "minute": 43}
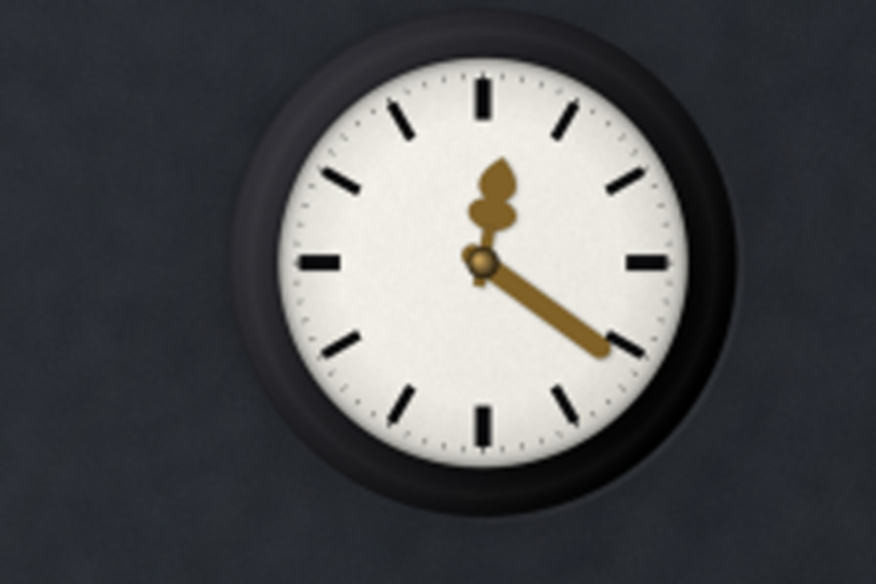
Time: {"hour": 12, "minute": 21}
